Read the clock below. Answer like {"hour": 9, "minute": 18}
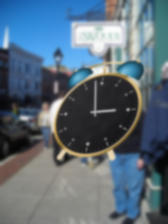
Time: {"hour": 2, "minute": 58}
